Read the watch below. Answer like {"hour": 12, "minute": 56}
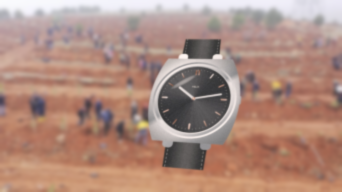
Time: {"hour": 10, "minute": 13}
